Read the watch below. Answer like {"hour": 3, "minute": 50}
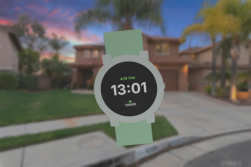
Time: {"hour": 13, "minute": 1}
